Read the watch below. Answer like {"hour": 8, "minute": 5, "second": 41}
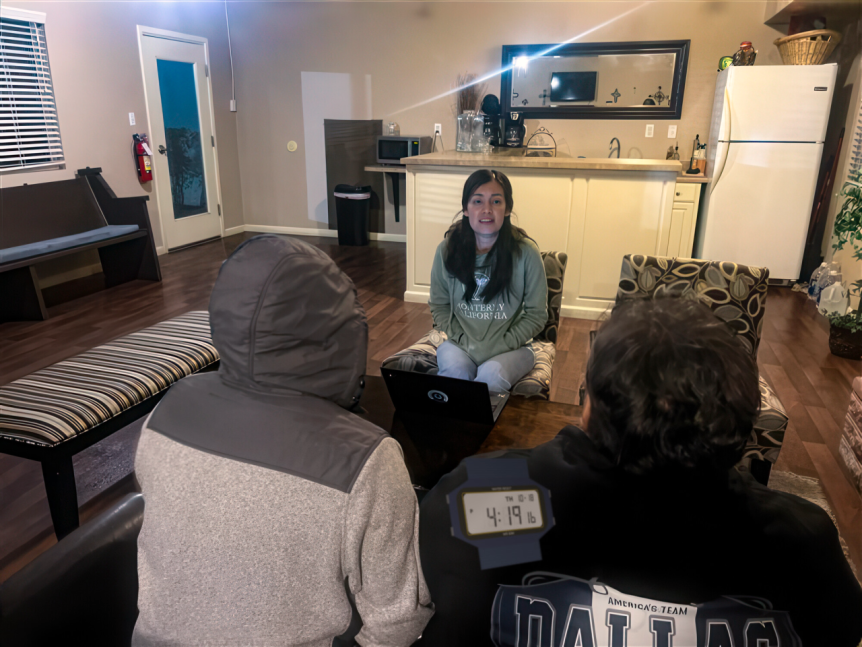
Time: {"hour": 4, "minute": 19, "second": 16}
